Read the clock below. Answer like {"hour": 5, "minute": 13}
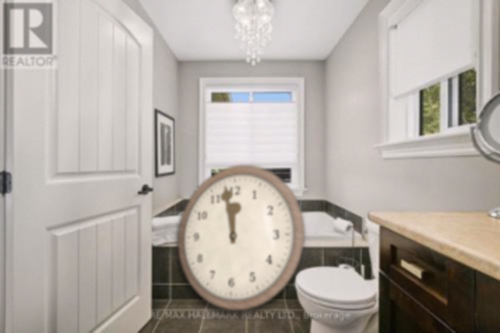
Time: {"hour": 11, "minute": 58}
